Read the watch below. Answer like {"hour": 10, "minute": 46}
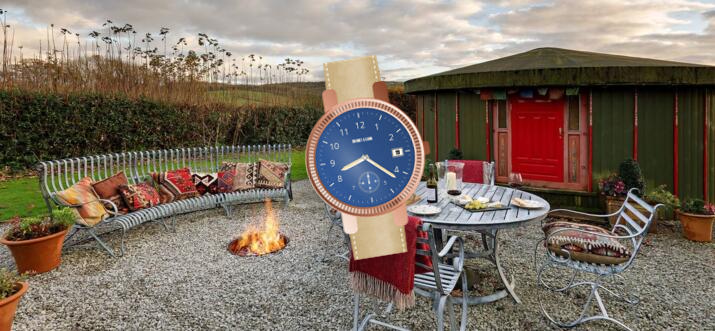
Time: {"hour": 8, "minute": 22}
